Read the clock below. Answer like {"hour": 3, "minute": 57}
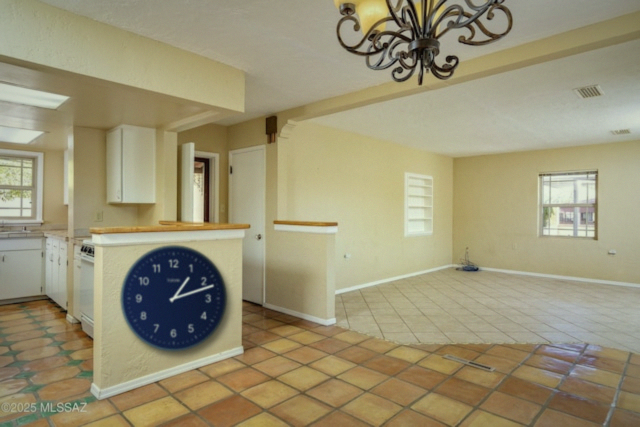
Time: {"hour": 1, "minute": 12}
